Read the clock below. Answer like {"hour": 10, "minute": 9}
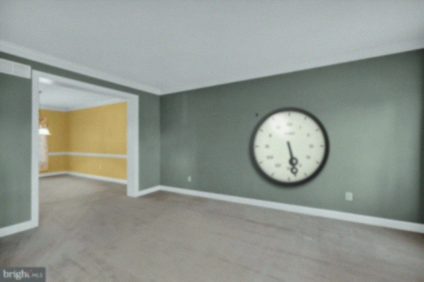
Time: {"hour": 5, "minute": 28}
